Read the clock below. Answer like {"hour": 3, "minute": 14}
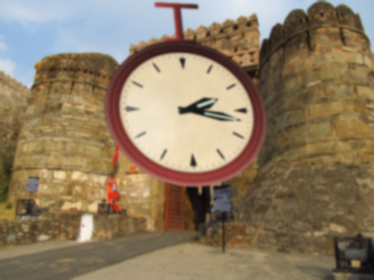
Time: {"hour": 2, "minute": 17}
